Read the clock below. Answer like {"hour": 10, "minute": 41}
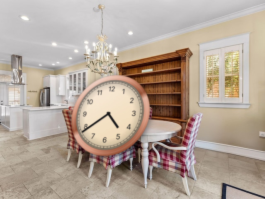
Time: {"hour": 4, "minute": 39}
